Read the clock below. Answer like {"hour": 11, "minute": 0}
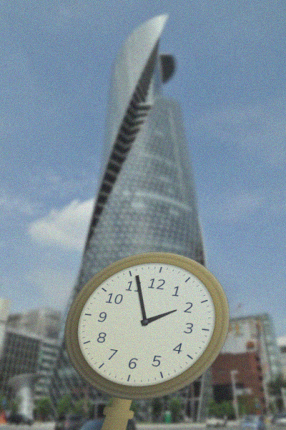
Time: {"hour": 1, "minute": 56}
